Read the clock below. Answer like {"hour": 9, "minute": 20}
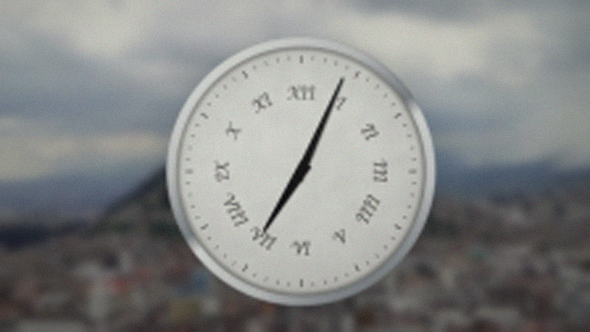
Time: {"hour": 7, "minute": 4}
